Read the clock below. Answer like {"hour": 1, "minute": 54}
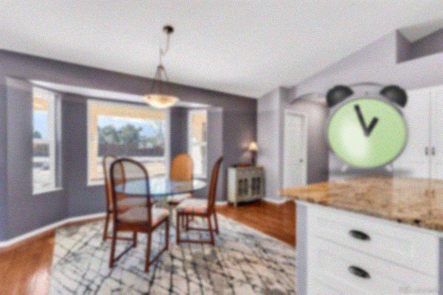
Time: {"hour": 12, "minute": 57}
